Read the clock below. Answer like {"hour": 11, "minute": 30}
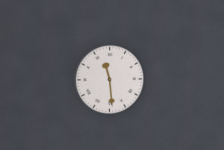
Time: {"hour": 11, "minute": 29}
